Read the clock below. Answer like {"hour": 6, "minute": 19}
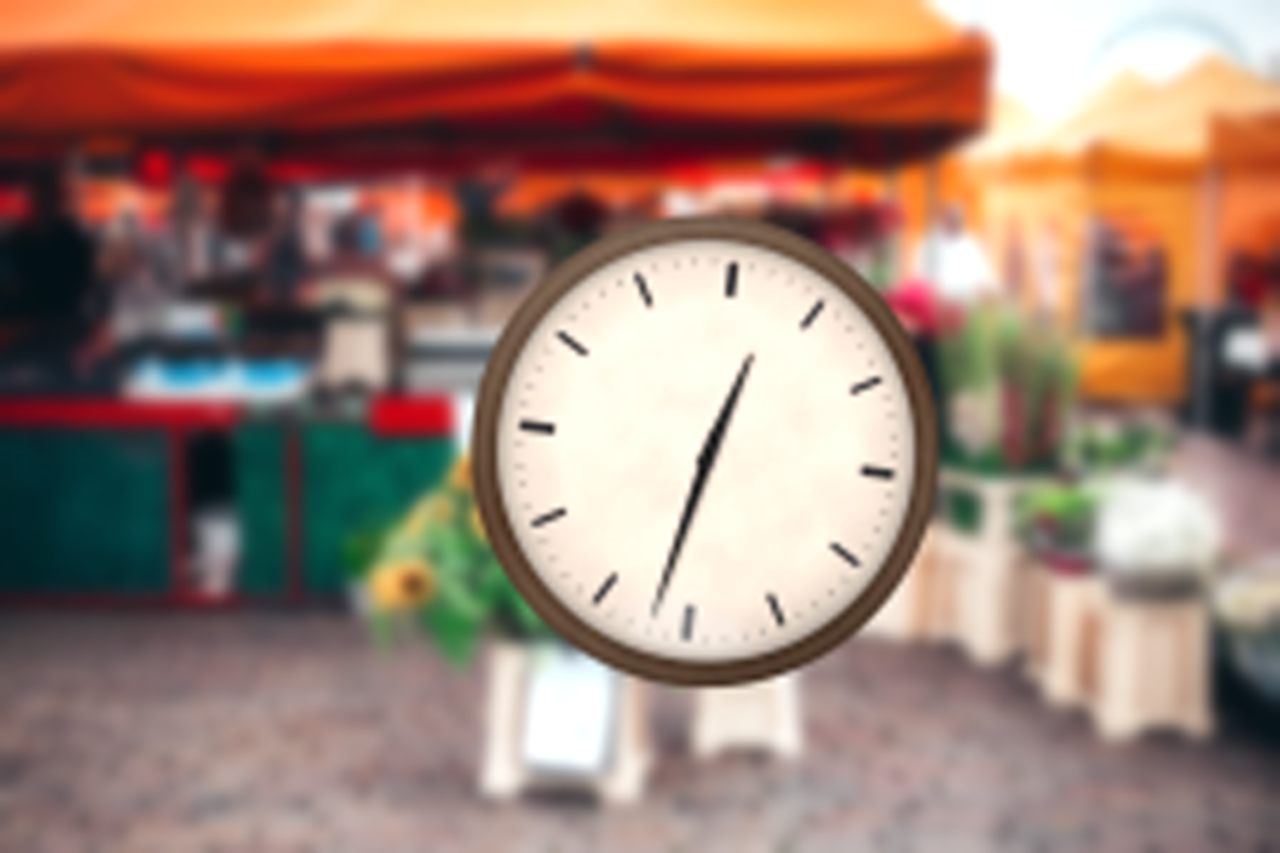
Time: {"hour": 12, "minute": 32}
